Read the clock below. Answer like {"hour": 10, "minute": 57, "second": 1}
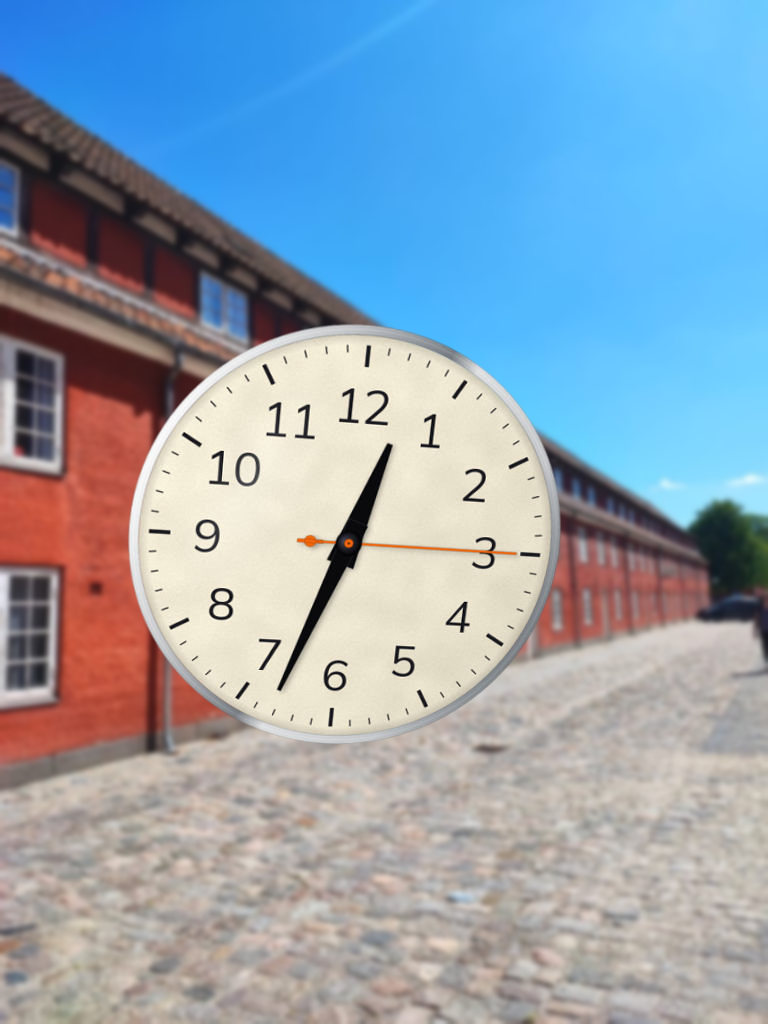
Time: {"hour": 12, "minute": 33, "second": 15}
